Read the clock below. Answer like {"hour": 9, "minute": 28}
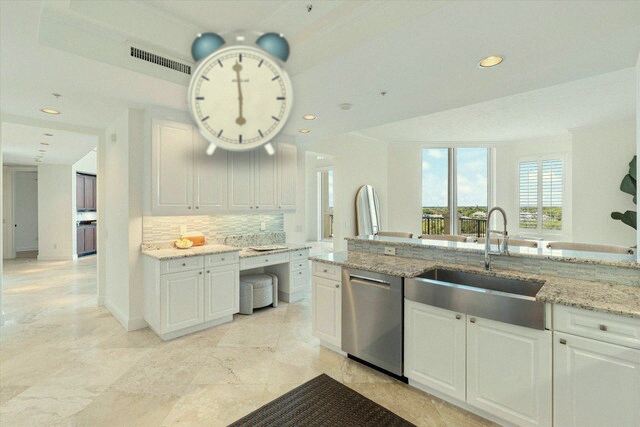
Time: {"hour": 5, "minute": 59}
